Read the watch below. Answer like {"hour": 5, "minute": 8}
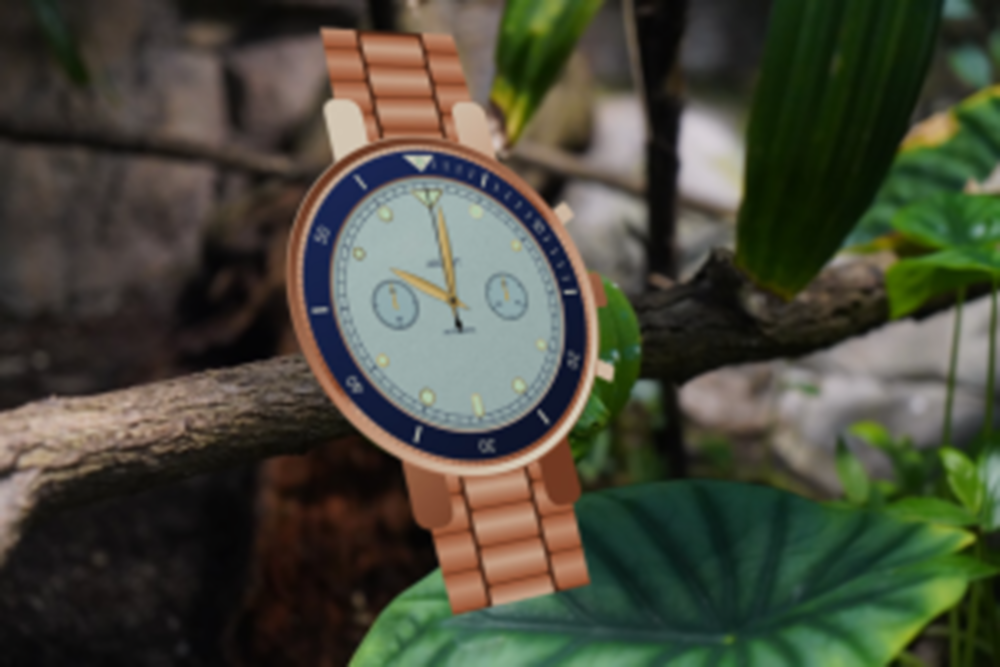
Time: {"hour": 10, "minute": 1}
